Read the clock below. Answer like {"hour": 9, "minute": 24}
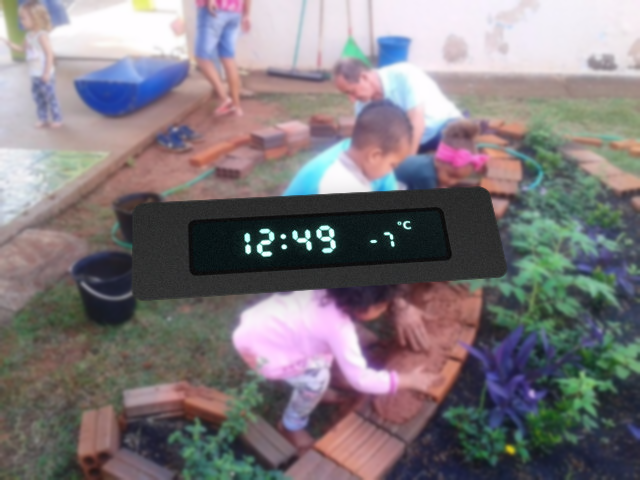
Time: {"hour": 12, "minute": 49}
